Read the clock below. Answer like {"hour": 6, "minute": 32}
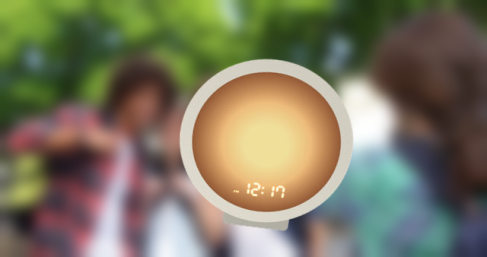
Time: {"hour": 12, "minute": 17}
